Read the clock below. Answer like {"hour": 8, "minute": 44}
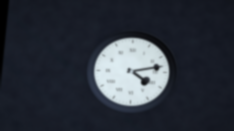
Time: {"hour": 4, "minute": 13}
